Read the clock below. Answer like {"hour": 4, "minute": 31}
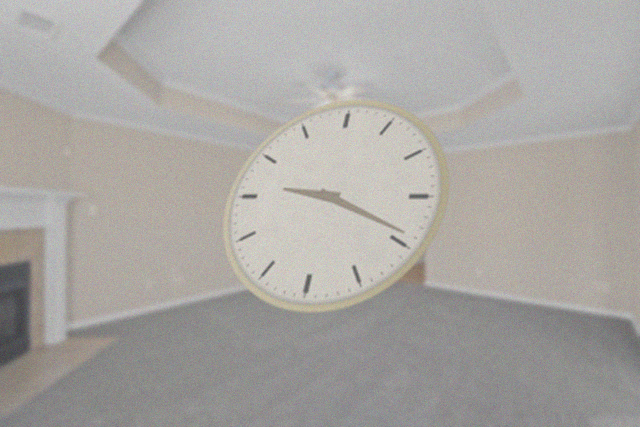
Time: {"hour": 9, "minute": 19}
